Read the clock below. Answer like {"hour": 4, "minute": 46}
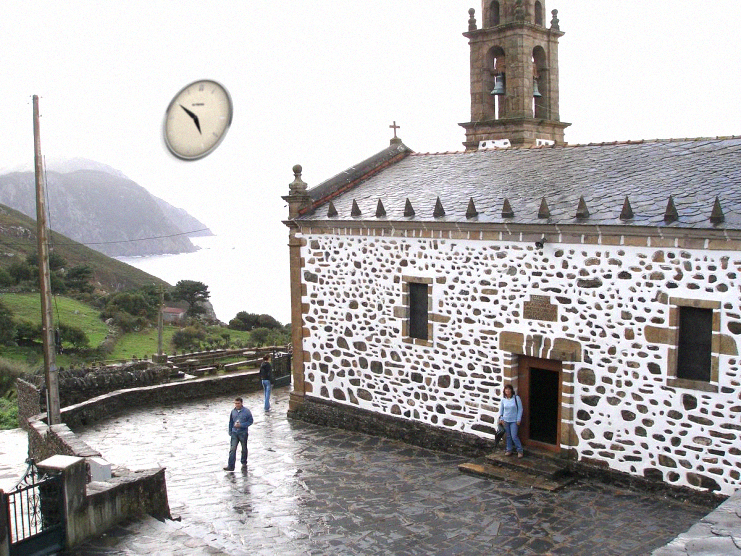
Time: {"hour": 4, "minute": 50}
